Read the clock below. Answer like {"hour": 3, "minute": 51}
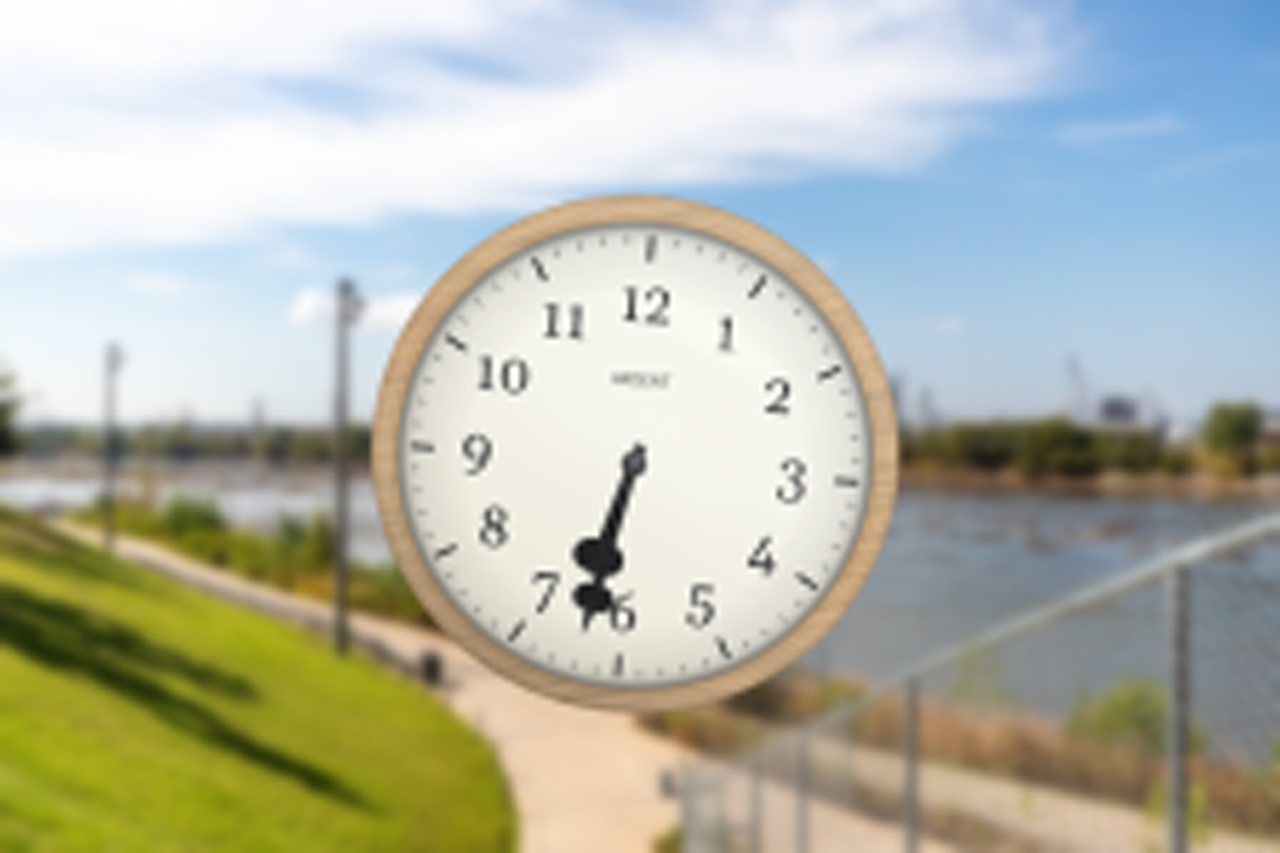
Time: {"hour": 6, "minute": 32}
